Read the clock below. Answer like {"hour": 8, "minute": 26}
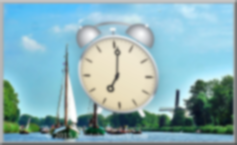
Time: {"hour": 7, "minute": 1}
